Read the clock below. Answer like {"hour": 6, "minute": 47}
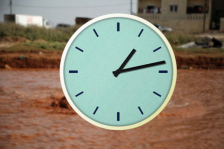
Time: {"hour": 1, "minute": 13}
